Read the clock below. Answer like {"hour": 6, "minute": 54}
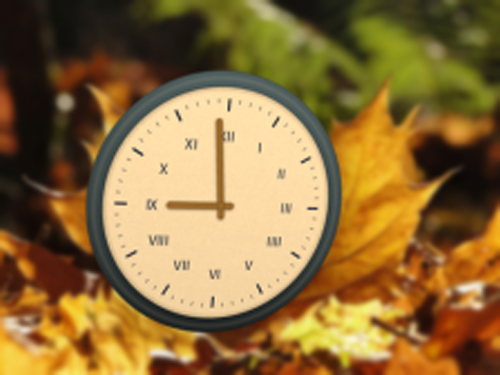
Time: {"hour": 8, "minute": 59}
